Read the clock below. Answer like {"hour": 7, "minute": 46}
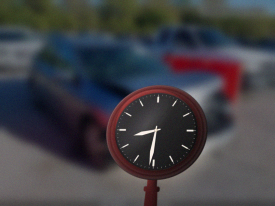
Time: {"hour": 8, "minute": 31}
